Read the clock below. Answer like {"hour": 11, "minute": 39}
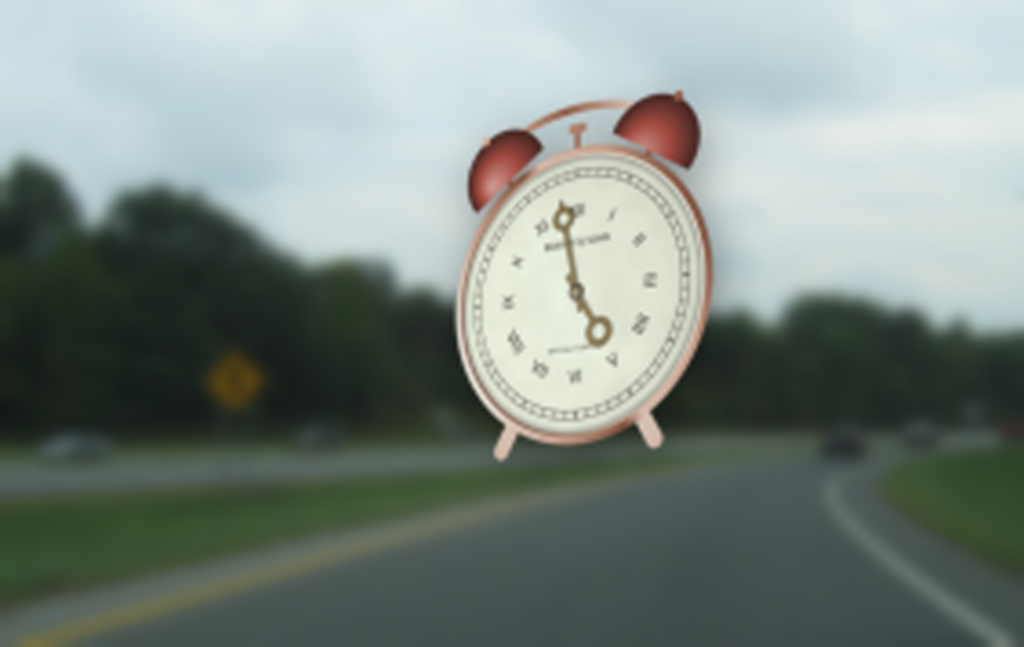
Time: {"hour": 4, "minute": 58}
